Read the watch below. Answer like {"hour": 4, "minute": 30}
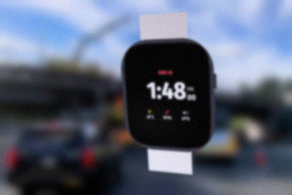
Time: {"hour": 1, "minute": 48}
